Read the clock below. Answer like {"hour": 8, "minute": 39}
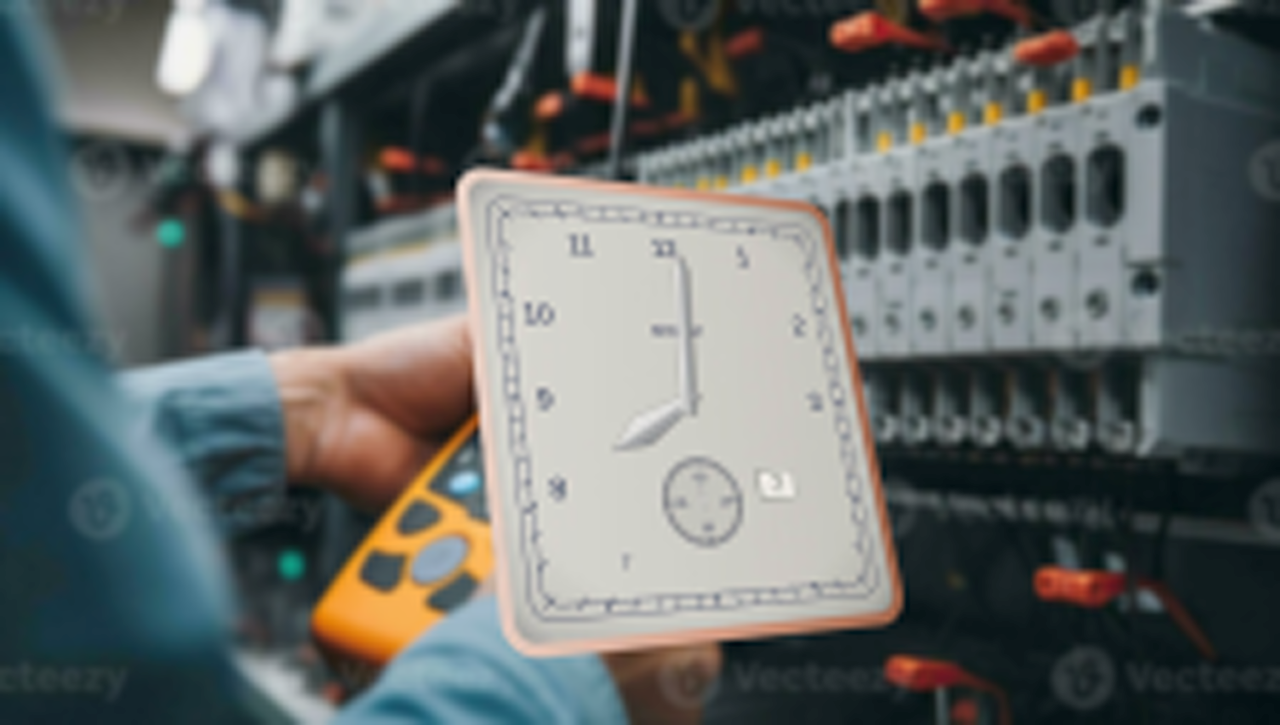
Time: {"hour": 8, "minute": 1}
